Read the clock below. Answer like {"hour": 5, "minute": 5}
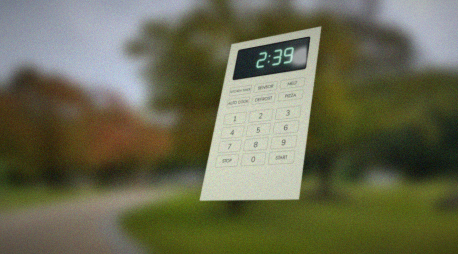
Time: {"hour": 2, "minute": 39}
